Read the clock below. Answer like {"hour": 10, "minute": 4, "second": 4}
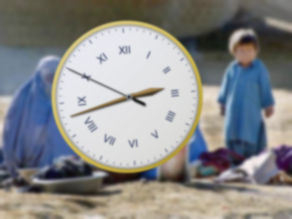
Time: {"hour": 2, "minute": 42, "second": 50}
